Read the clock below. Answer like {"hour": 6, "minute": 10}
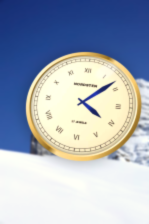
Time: {"hour": 4, "minute": 8}
